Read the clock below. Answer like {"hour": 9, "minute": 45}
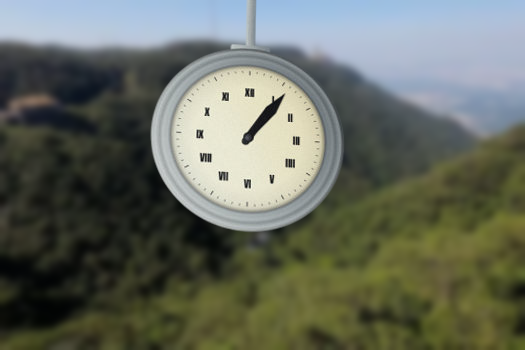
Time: {"hour": 1, "minute": 6}
